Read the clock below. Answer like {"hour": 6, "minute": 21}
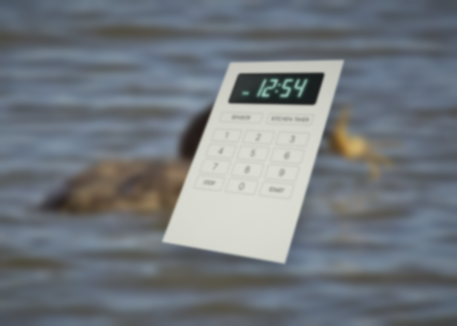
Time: {"hour": 12, "minute": 54}
